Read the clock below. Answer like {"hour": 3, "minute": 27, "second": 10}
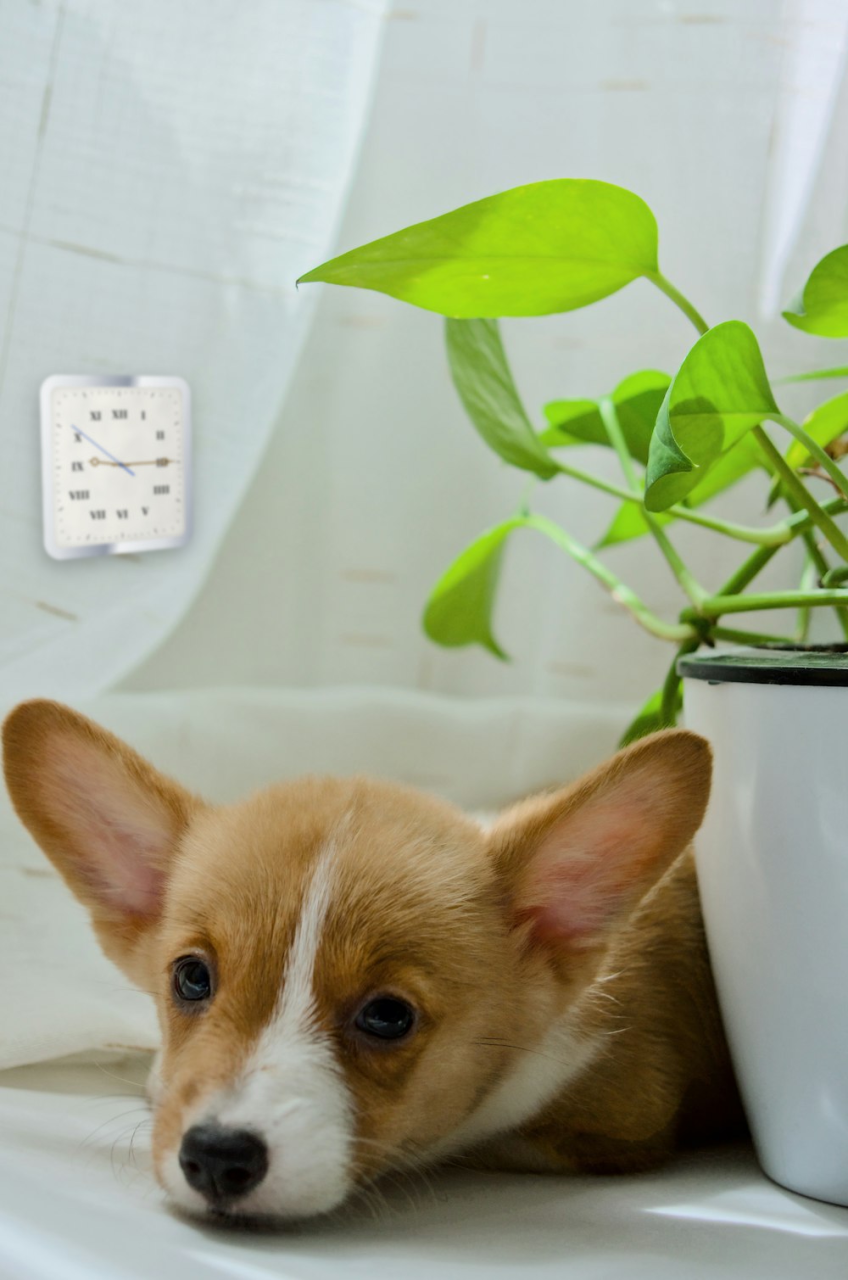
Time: {"hour": 9, "minute": 14, "second": 51}
